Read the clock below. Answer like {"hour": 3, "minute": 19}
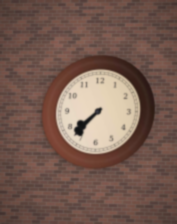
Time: {"hour": 7, "minute": 37}
